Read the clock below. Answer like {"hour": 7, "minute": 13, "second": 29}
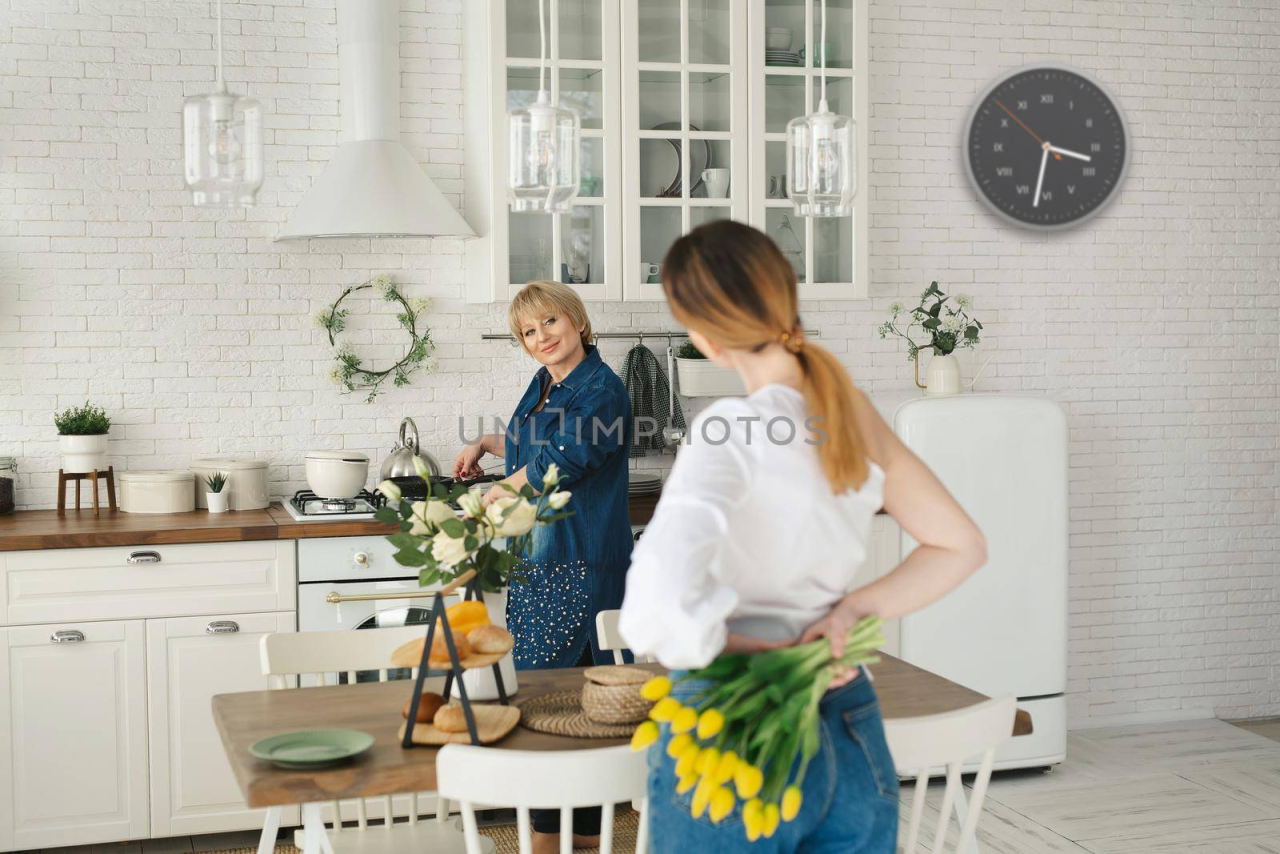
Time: {"hour": 3, "minute": 31, "second": 52}
